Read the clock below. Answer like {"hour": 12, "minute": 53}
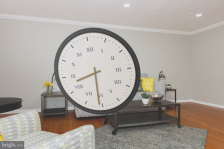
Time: {"hour": 8, "minute": 31}
